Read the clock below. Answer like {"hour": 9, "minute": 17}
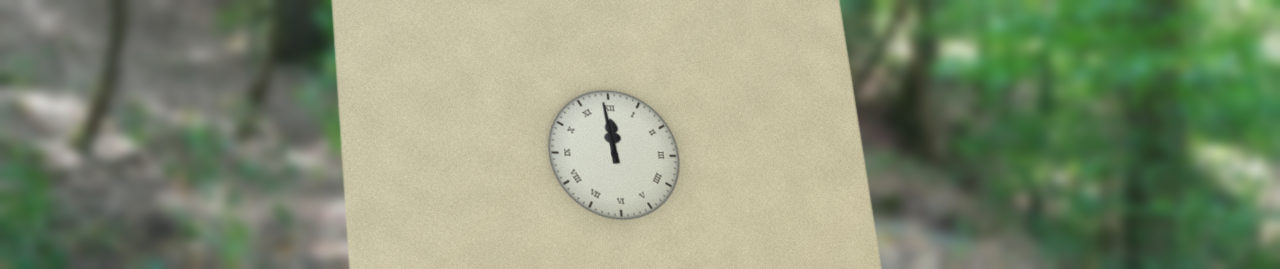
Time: {"hour": 11, "minute": 59}
